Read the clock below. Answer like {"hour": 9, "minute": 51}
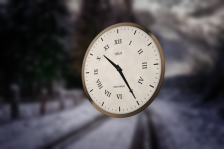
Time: {"hour": 10, "minute": 25}
